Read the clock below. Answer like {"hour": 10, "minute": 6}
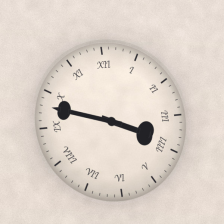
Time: {"hour": 3, "minute": 48}
